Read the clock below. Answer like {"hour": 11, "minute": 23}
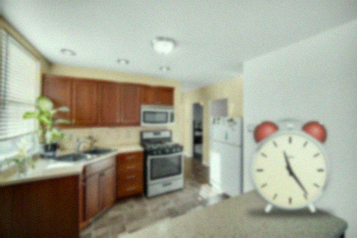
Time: {"hour": 11, "minute": 24}
